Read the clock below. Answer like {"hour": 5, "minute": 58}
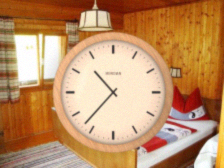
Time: {"hour": 10, "minute": 37}
